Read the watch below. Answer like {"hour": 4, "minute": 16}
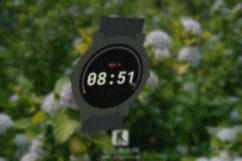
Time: {"hour": 8, "minute": 51}
